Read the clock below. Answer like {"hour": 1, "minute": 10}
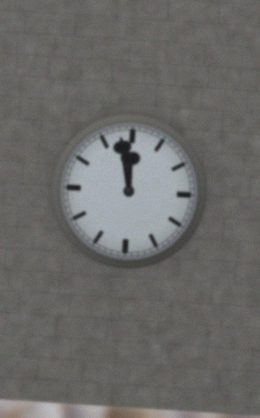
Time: {"hour": 11, "minute": 58}
